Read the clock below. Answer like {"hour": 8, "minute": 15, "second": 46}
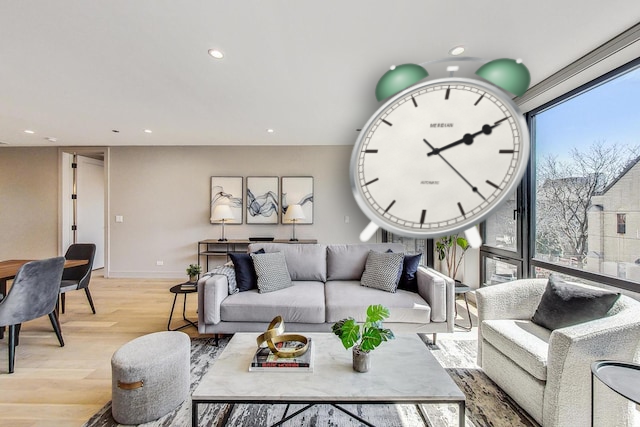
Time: {"hour": 2, "minute": 10, "second": 22}
